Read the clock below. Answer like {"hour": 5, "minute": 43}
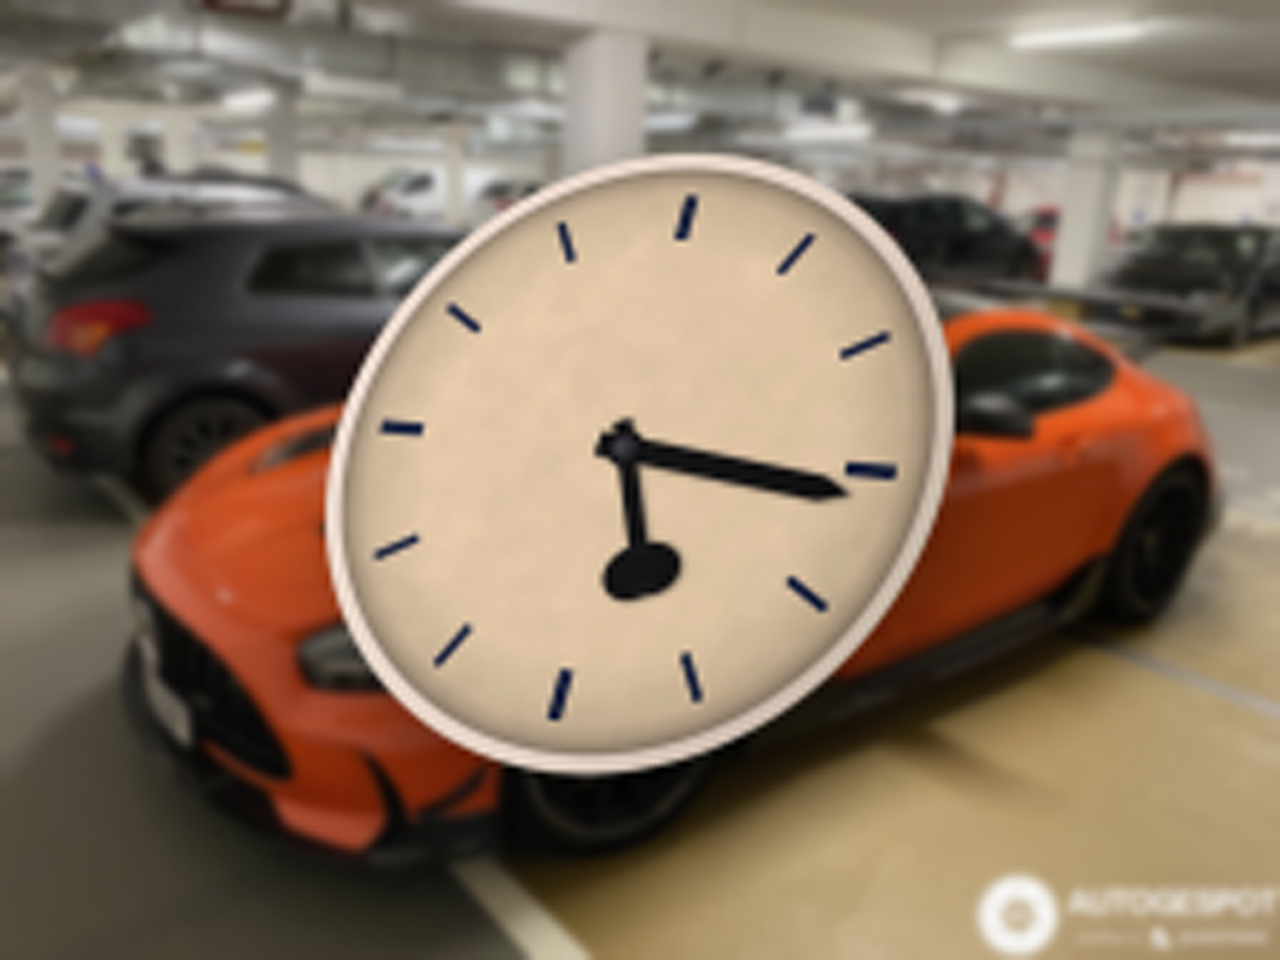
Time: {"hour": 5, "minute": 16}
